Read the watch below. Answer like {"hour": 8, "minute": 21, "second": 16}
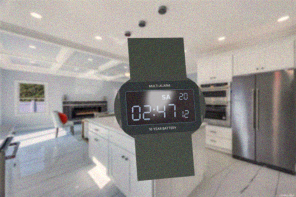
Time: {"hour": 2, "minute": 47, "second": 12}
